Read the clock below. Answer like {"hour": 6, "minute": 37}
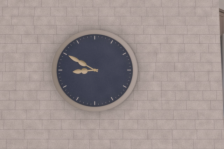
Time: {"hour": 8, "minute": 50}
